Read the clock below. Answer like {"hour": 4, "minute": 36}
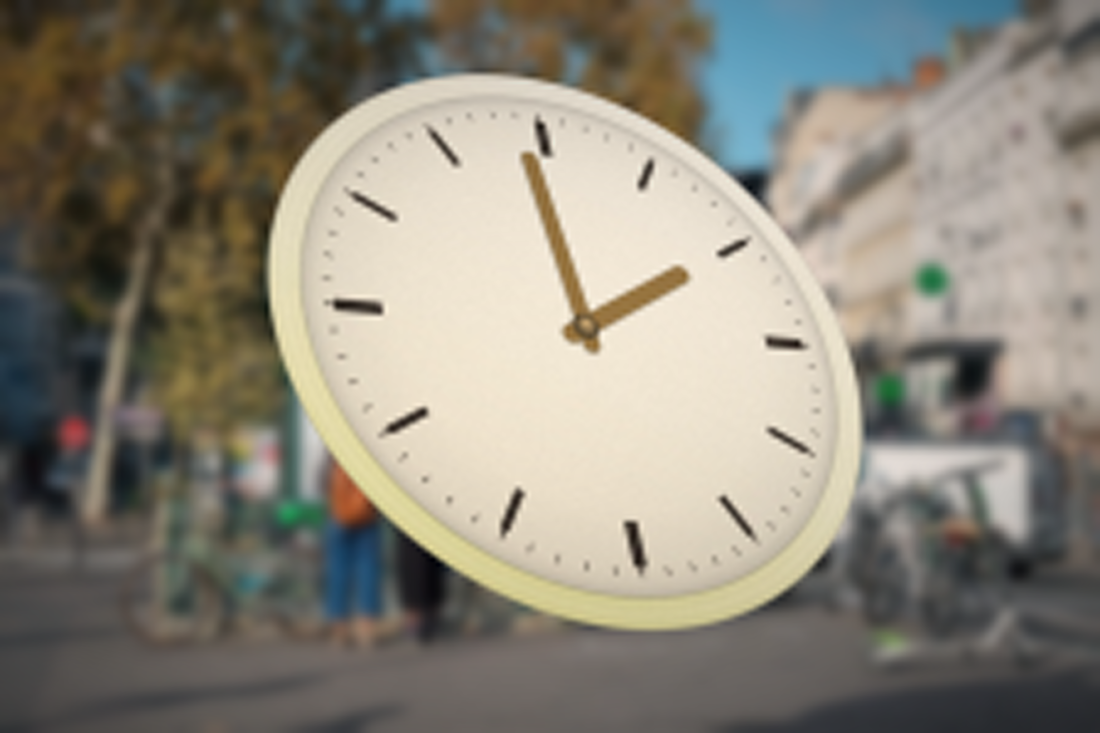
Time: {"hour": 1, "minute": 59}
